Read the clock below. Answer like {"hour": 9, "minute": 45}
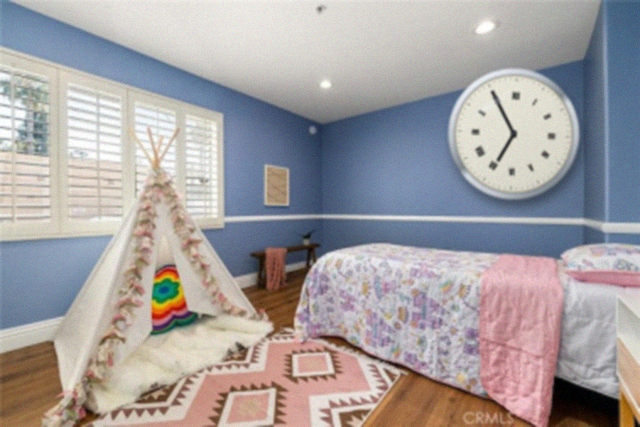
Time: {"hour": 6, "minute": 55}
